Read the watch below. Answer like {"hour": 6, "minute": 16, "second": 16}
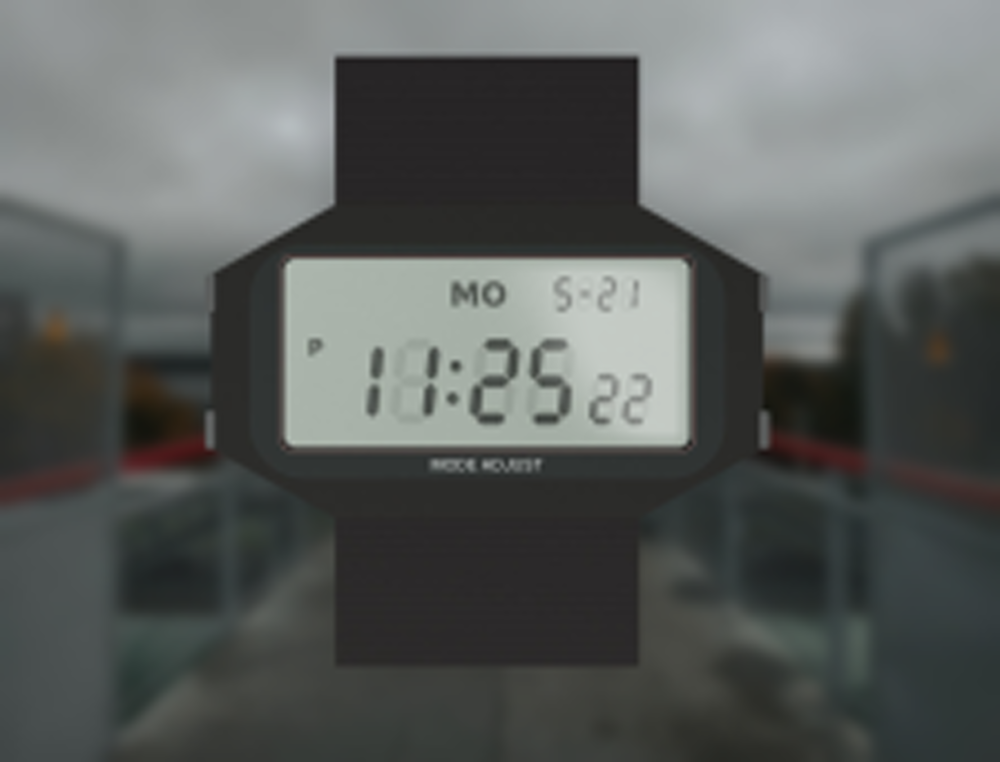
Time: {"hour": 11, "minute": 25, "second": 22}
